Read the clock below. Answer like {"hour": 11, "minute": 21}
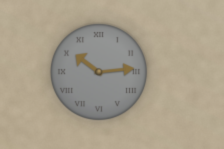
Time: {"hour": 10, "minute": 14}
